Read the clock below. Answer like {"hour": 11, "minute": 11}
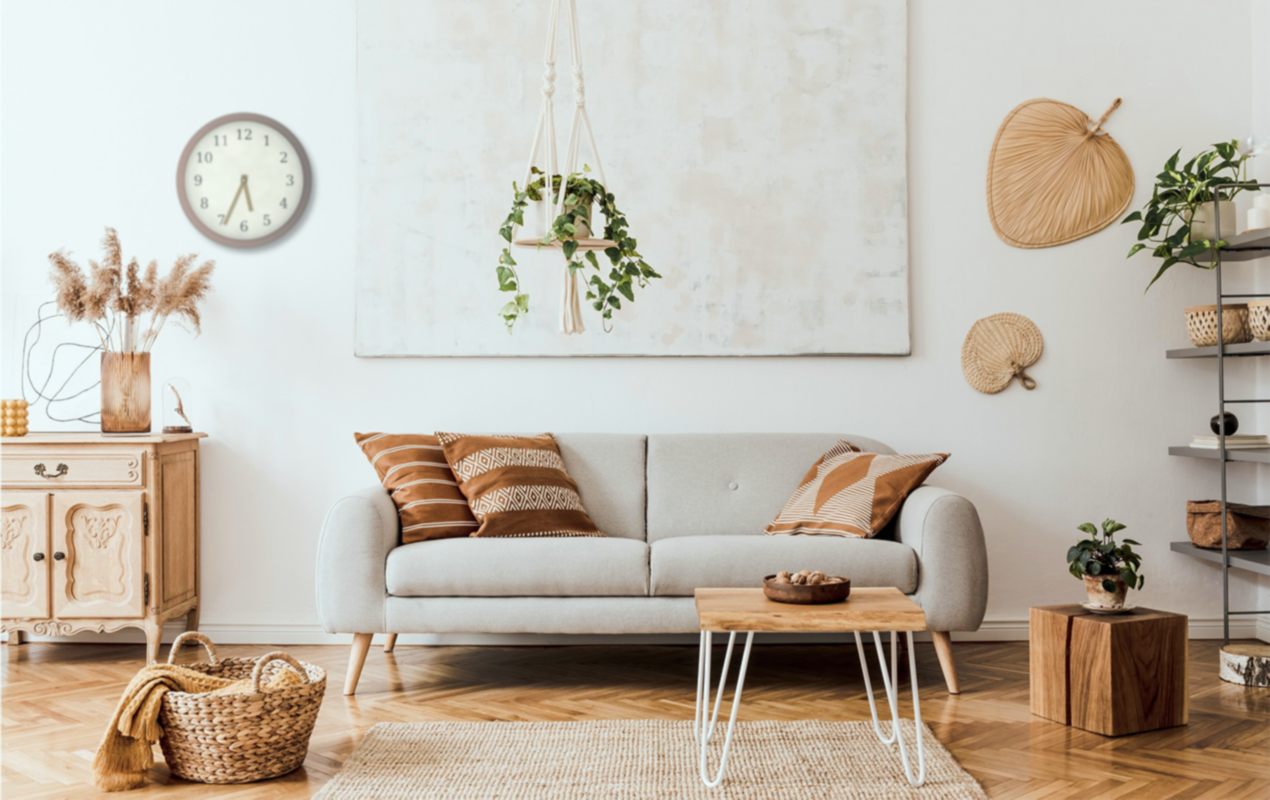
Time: {"hour": 5, "minute": 34}
